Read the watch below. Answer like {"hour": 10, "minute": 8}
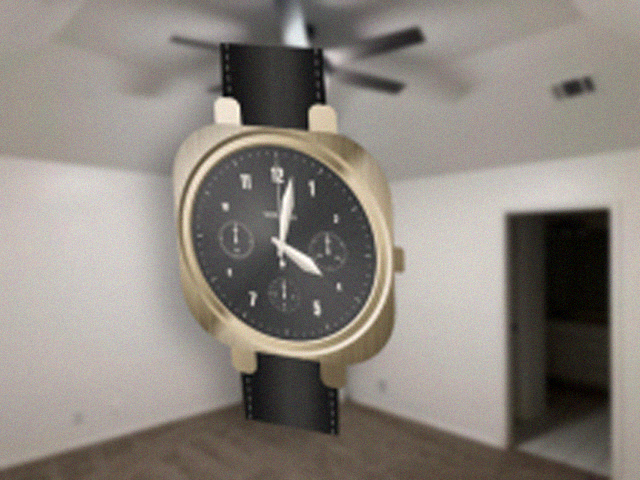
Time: {"hour": 4, "minute": 2}
